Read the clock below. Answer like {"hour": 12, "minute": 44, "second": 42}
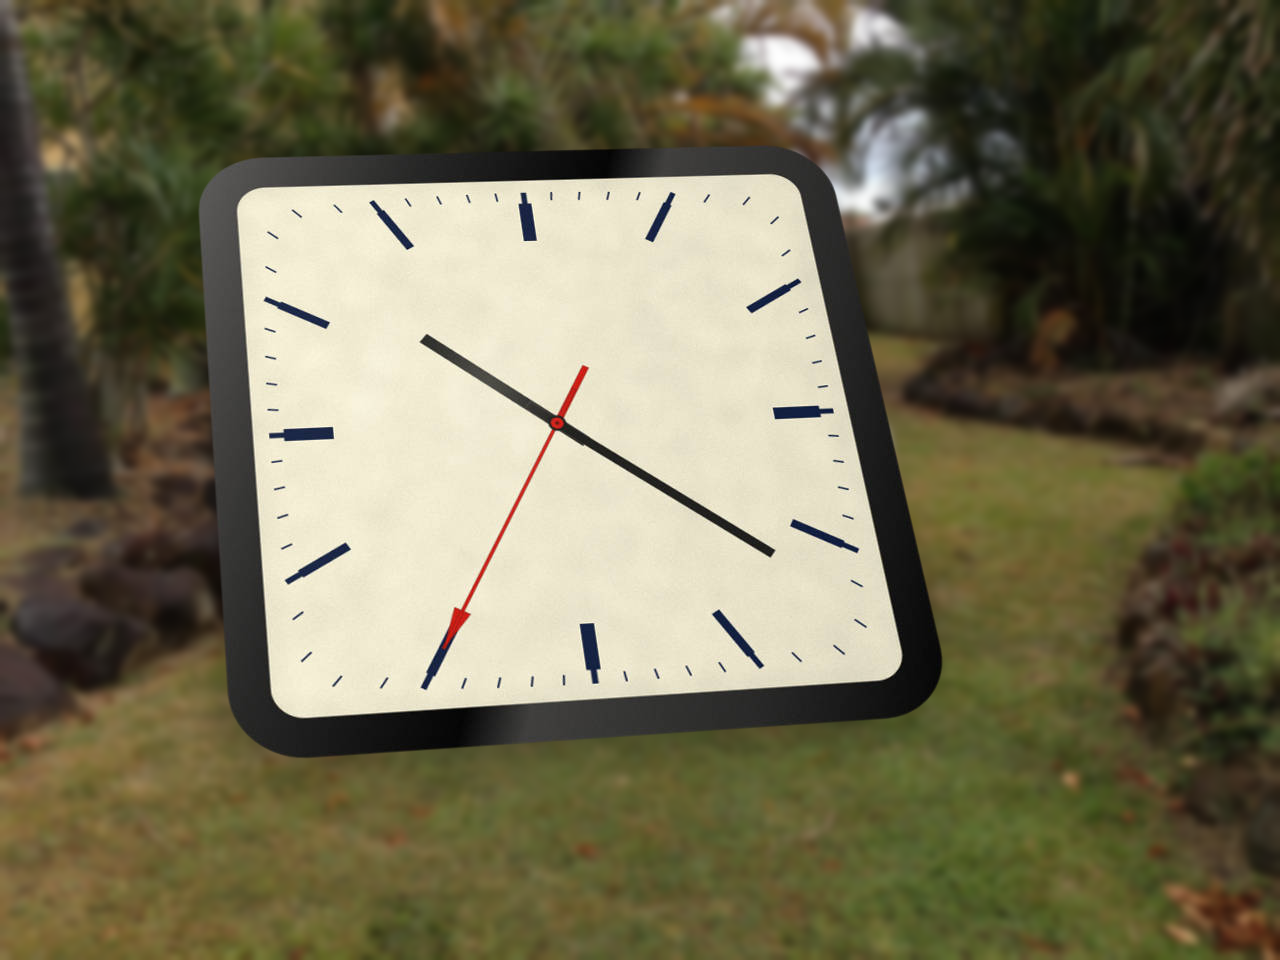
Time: {"hour": 10, "minute": 21, "second": 35}
